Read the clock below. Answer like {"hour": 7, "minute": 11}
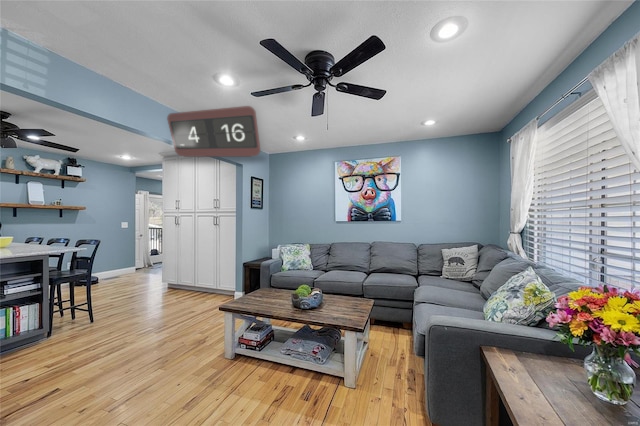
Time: {"hour": 4, "minute": 16}
